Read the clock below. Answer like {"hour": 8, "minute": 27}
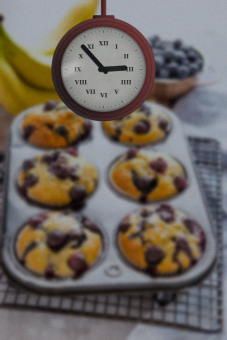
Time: {"hour": 2, "minute": 53}
